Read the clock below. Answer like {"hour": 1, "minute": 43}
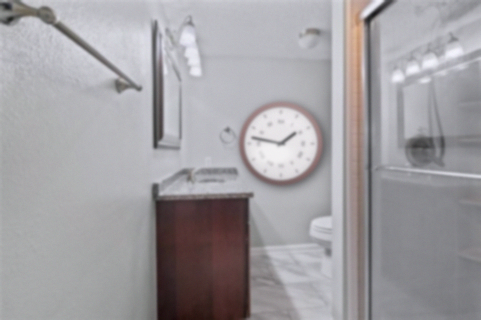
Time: {"hour": 1, "minute": 47}
